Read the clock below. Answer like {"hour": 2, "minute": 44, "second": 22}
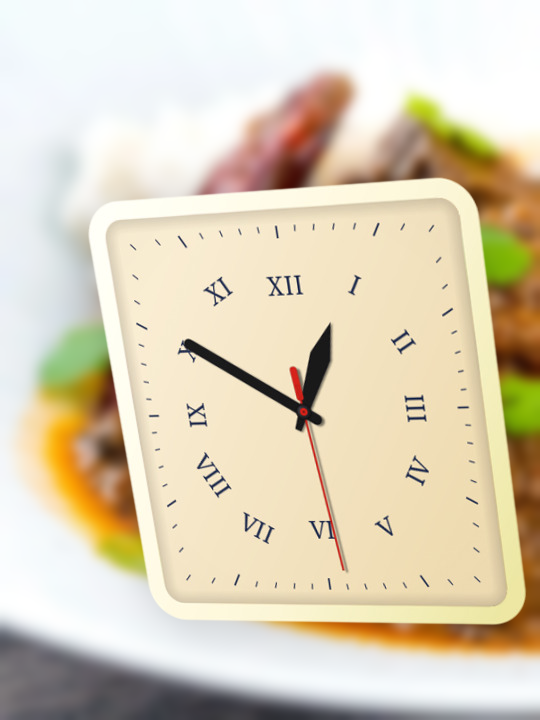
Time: {"hour": 12, "minute": 50, "second": 29}
